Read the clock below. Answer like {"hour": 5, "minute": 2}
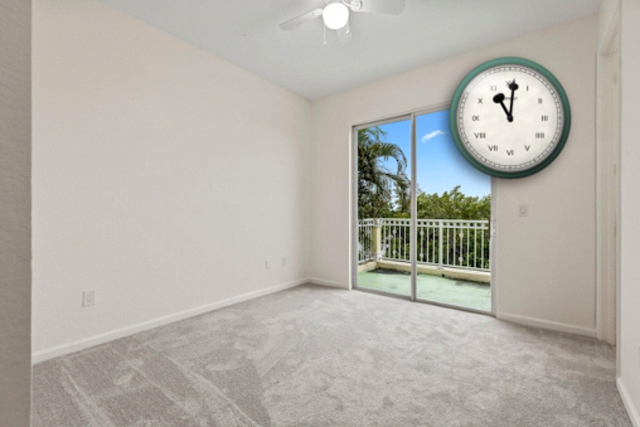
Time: {"hour": 11, "minute": 1}
